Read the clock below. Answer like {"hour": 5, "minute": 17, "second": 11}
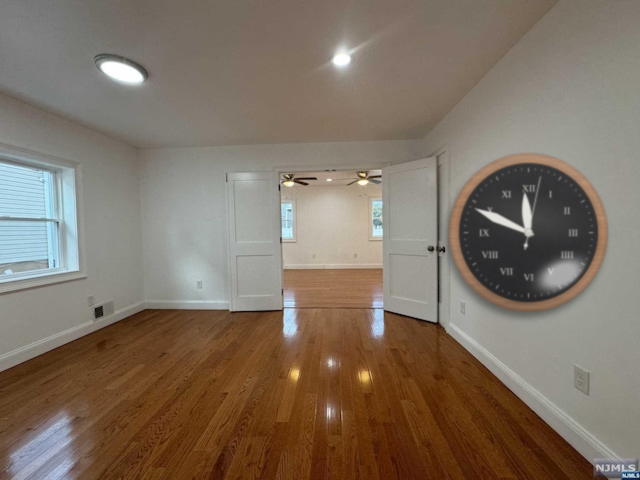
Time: {"hour": 11, "minute": 49, "second": 2}
